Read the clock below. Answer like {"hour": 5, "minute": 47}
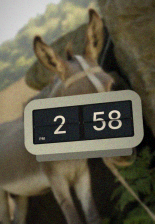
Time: {"hour": 2, "minute": 58}
